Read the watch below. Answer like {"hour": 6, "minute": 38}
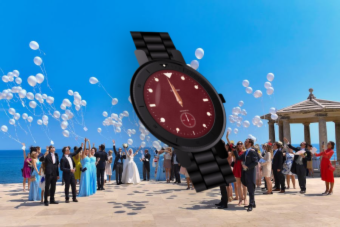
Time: {"hour": 11, "minute": 59}
